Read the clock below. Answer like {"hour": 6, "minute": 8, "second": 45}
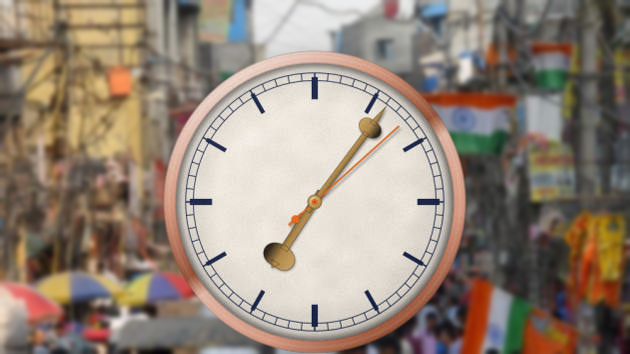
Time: {"hour": 7, "minute": 6, "second": 8}
